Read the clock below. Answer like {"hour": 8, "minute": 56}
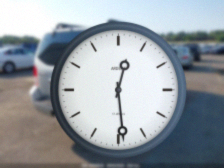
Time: {"hour": 12, "minute": 29}
